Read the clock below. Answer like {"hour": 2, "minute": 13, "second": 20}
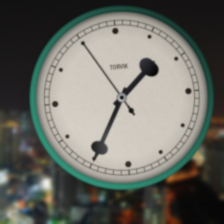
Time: {"hour": 1, "minute": 34, "second": 55}
